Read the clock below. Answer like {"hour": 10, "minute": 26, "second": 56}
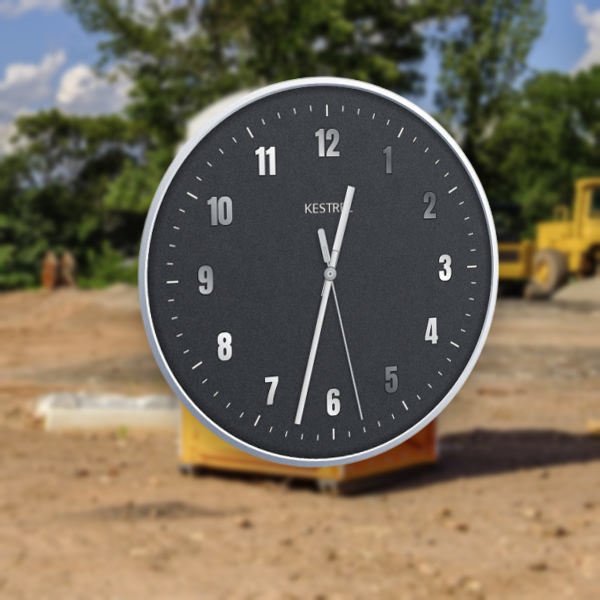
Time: {"hour": 12, "minute": 32, "second": 28}
